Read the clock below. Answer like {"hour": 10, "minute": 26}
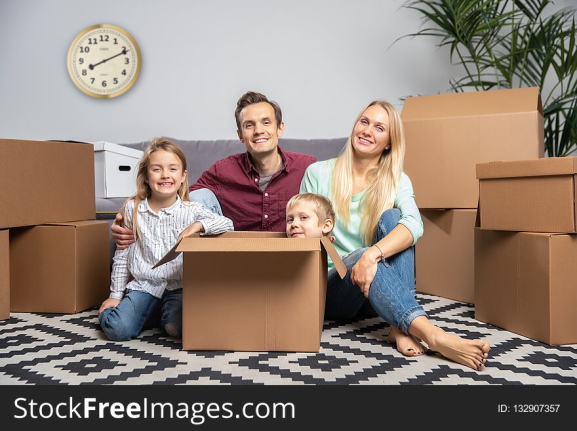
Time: {"hour": 8, "minute": 11}
